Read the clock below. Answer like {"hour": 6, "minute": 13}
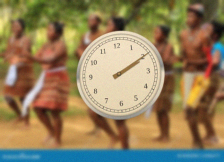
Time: {"hour": 2, "minute": 10}
